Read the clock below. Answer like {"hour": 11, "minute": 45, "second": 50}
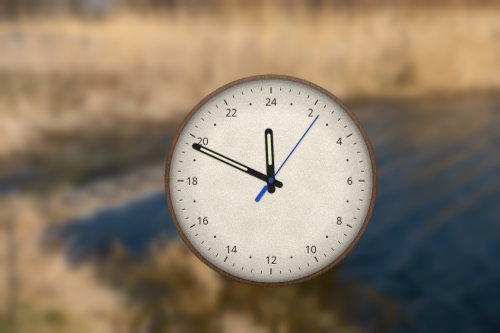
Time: {"hour": 23, "minute": 49, "second": 6}
